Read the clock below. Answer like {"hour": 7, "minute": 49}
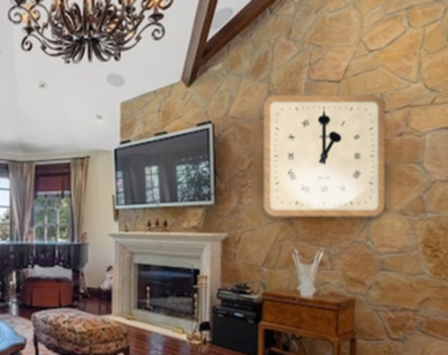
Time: {"hour": 1, "minute": 0}
